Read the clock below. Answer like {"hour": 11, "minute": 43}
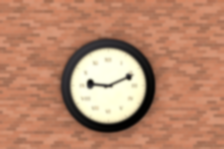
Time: {"hour": 9, "minute": 11}
